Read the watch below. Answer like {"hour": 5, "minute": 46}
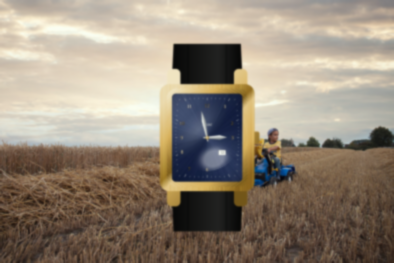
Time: {"hour": 2, "minute": 58}
